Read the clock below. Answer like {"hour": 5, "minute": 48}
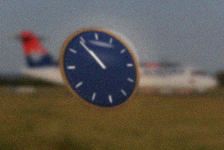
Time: {"hour": 10, "minute": 54}
